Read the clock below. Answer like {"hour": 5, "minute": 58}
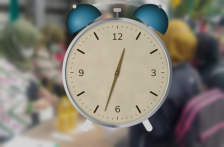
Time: {"hour": 12, "minute": 33}
